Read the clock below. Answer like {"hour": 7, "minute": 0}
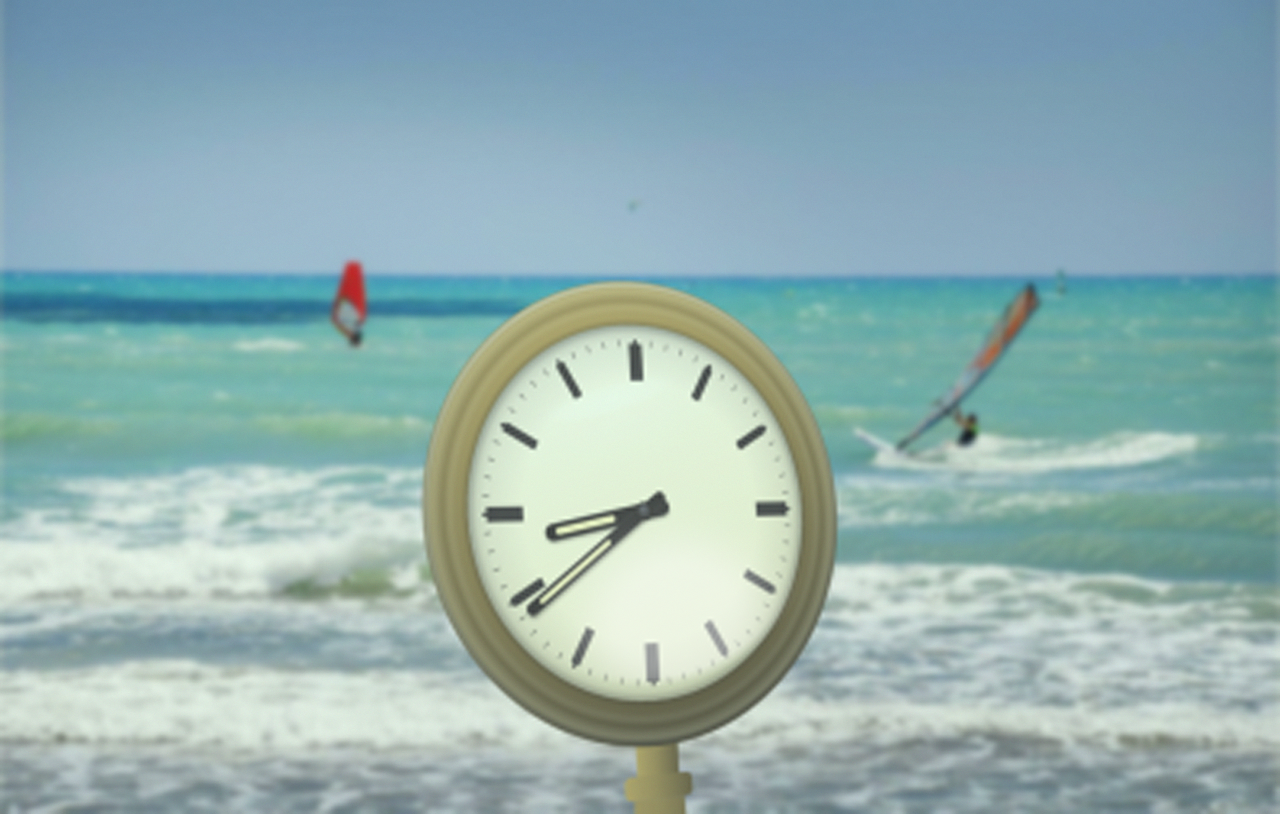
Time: {"hour": 8, "minute": 39}
